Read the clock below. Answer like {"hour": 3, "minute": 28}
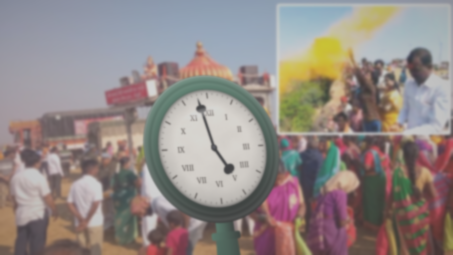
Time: {"hour": 4, "minute": 58}
